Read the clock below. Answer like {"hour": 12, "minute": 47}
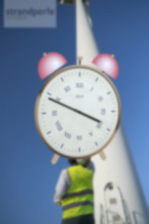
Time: {"hour": 3, "minute": 49}
